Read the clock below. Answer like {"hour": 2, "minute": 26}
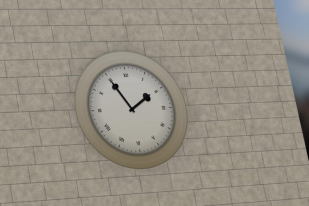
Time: {"hour": 1, "minute": 55}
